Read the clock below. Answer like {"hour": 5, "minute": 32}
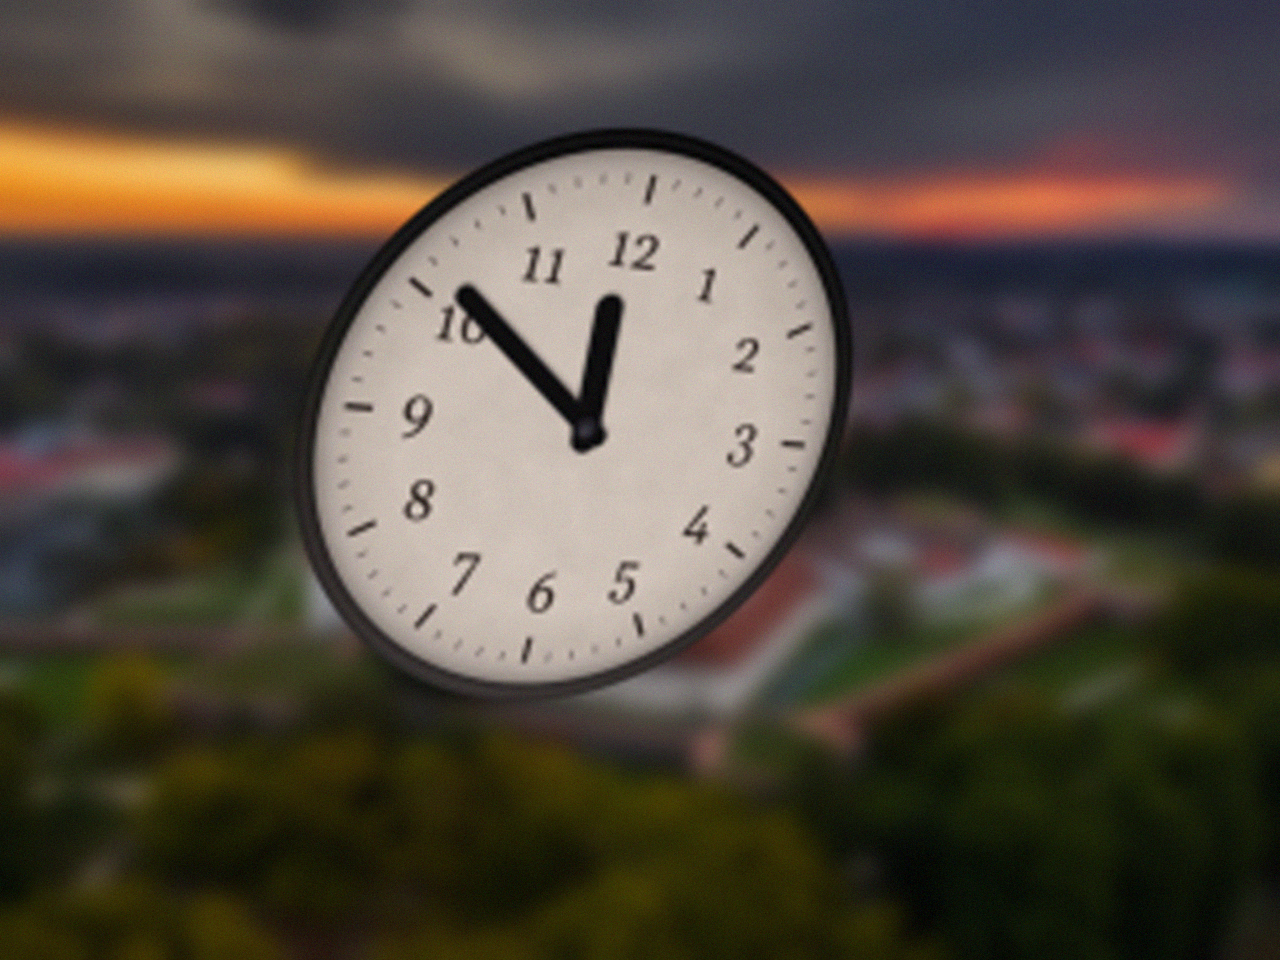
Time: {"hour": 11, "minute": 51}
